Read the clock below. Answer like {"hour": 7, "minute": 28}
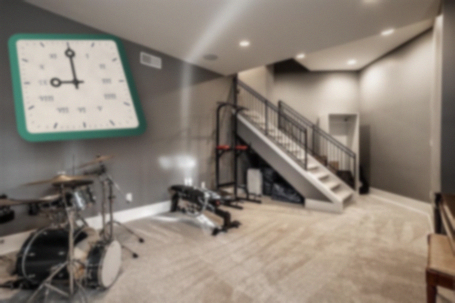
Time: {"hour": 9, "minute": 0}
